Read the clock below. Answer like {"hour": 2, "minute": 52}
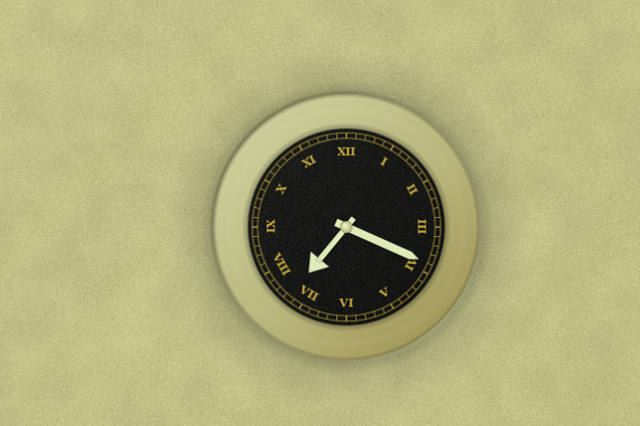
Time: {"hour": 7, "minute": 19}
